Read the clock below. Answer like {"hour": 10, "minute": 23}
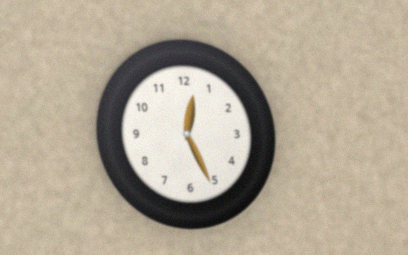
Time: {"hour": 12, "minute": 26}
